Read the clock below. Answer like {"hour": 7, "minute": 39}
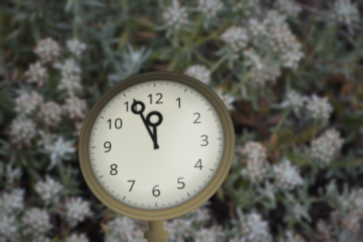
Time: {"hour": 11, "minute": 56}
